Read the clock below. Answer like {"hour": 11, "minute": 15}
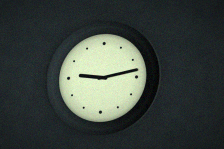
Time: {"hour": 9, "minute": 13}
